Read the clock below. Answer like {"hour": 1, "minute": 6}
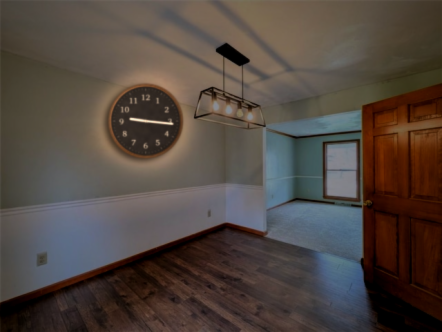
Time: {"hour": 9, "minute": 16}
